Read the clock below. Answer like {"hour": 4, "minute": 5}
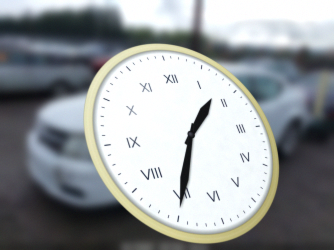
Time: {"hour": 1, "minute": 35}
